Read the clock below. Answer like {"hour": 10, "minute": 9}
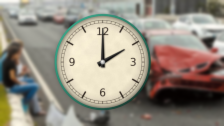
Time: {"hour": 2, "minute": 0}
